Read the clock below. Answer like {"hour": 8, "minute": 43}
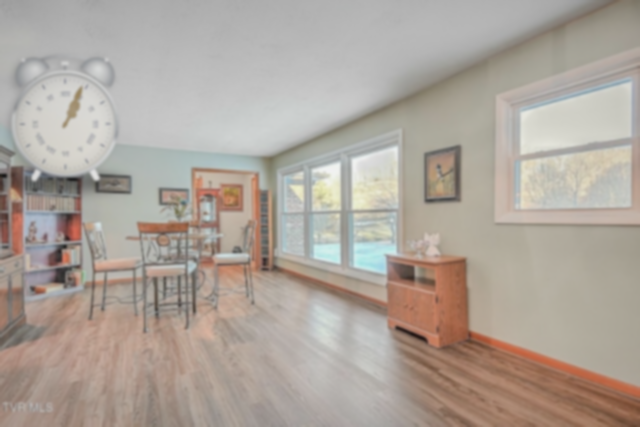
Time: {"hour": 1, "minute": 4}
